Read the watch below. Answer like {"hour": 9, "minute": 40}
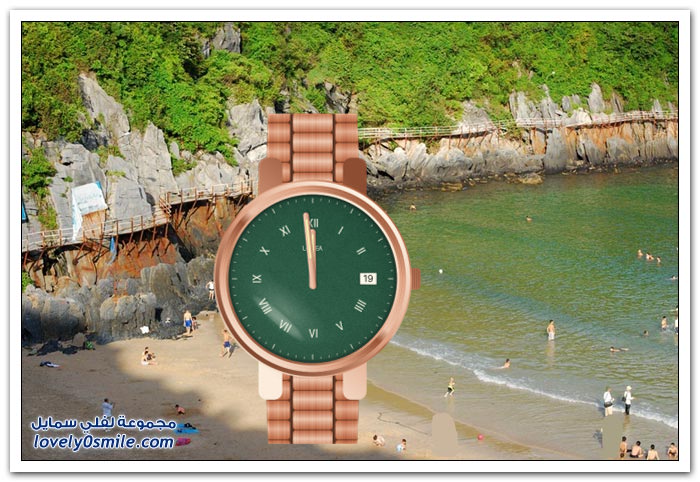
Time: {"hour": 11, "minute": 59}
